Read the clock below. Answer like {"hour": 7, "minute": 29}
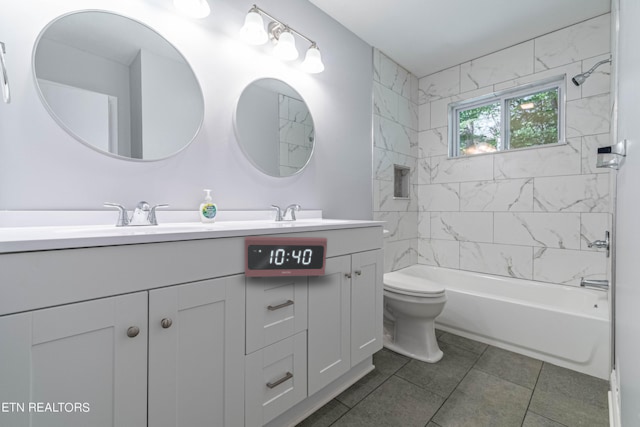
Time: {"hour": 10, "minute": 40}
